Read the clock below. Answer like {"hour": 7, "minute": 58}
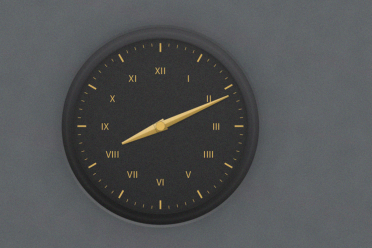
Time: {"hour": 8, "minute": 11}
